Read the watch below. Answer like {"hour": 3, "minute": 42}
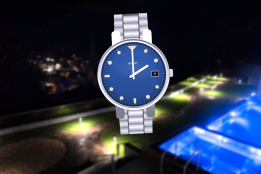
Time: {"hour": 2, "minute": 0}
